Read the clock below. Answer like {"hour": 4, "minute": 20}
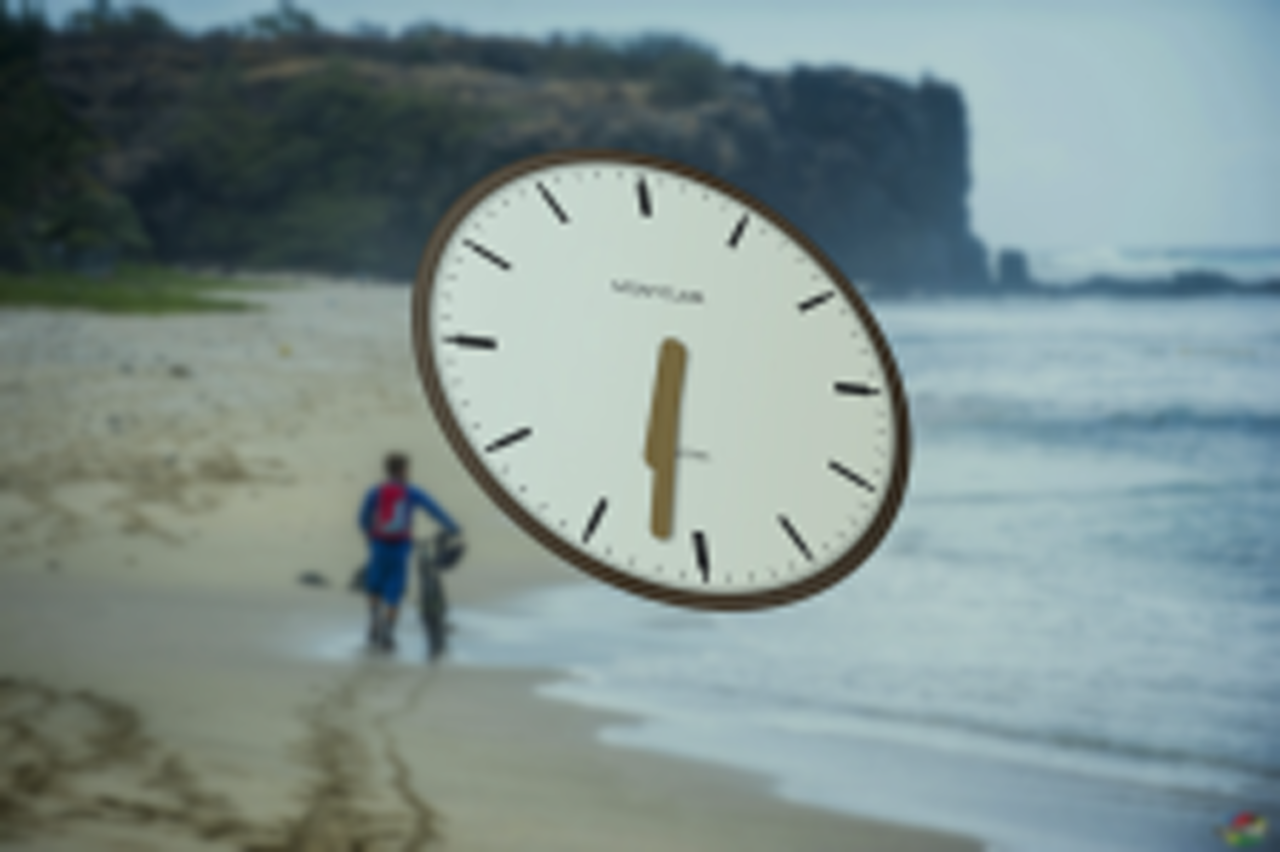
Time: {"hour": 6, "minute": 32}
